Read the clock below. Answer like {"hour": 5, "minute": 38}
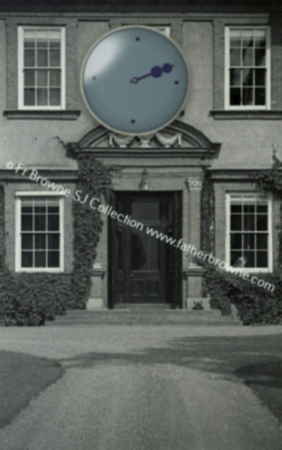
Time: {"hour": 2, "minute": 11}
